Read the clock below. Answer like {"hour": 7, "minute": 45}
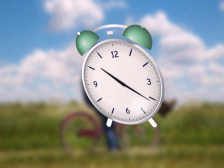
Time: {"hour": 10, "minute": 21}
